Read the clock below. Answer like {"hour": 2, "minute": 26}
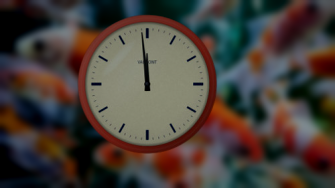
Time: {"hour": 11, "minute": 59}
